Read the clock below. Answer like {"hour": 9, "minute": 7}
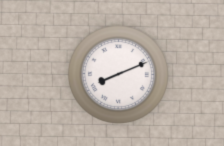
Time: {"hour": 8, "minute": 11}
